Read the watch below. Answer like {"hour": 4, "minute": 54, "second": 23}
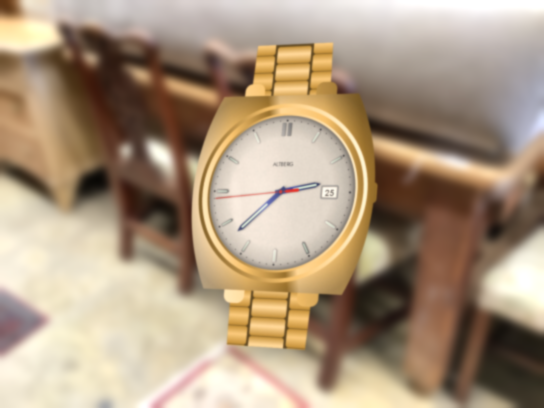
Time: {"hour": 2, "minute": 37, "second": 44}
